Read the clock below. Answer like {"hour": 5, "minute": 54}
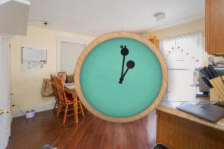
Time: {"hour": 1, "minute": 1}
